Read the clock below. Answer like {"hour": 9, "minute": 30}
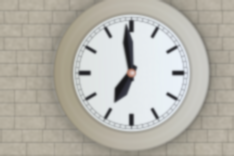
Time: {"hour": 6, "minute": 59}
